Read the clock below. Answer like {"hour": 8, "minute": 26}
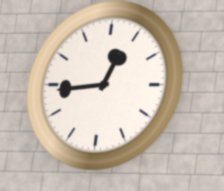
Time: {"hour": 12, "minute": 44}
